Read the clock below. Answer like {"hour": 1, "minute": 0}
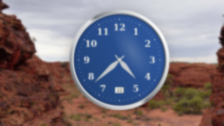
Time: {"hour": 4, "minute": 38}
